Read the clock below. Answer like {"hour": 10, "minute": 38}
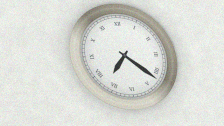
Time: {"hour": 7, "minute": 22}
